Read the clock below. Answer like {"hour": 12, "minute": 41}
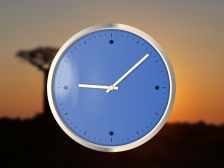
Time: {"hour": 9, "minute": 8}
